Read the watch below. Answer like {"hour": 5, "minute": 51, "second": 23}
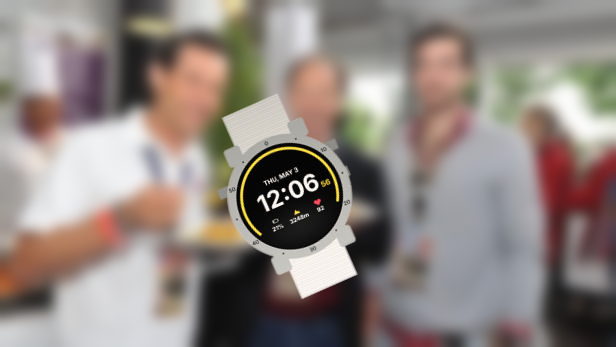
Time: {"hour": 12, "minute": 6, "second": 56}
